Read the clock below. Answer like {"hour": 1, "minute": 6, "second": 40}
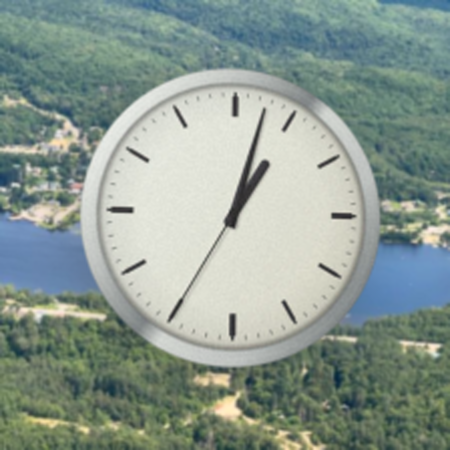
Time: {"hour": 1, "minute": 2, "second": 35}
